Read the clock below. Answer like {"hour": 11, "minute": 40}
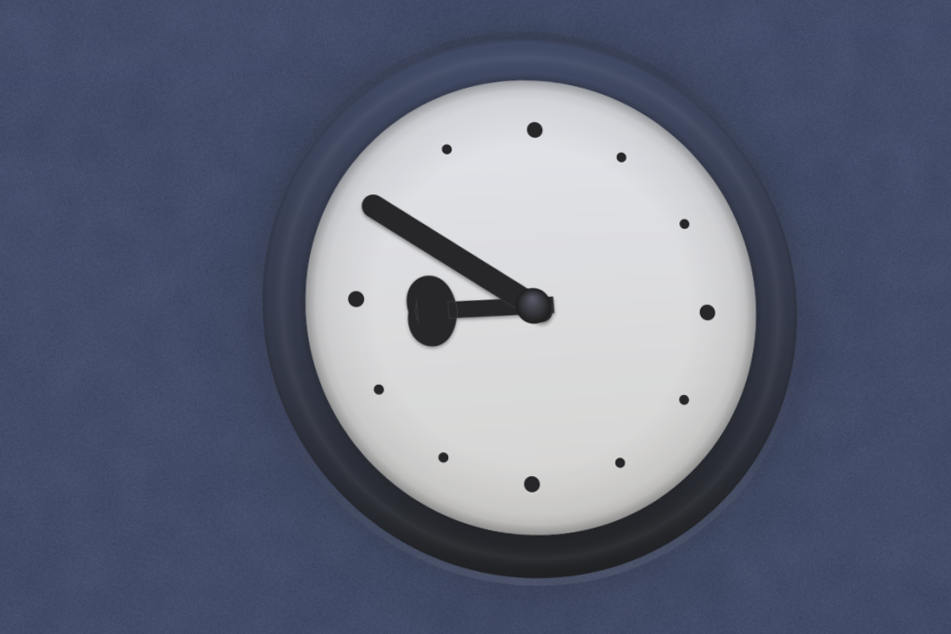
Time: {"hour": 8, "minute": 50}
